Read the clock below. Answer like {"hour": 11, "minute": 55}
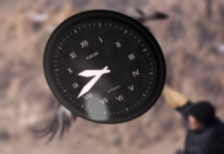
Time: {"hour": 9, "minute": 42}
